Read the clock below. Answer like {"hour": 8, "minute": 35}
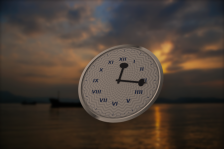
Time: {"hour": 12, "minute": 16}
